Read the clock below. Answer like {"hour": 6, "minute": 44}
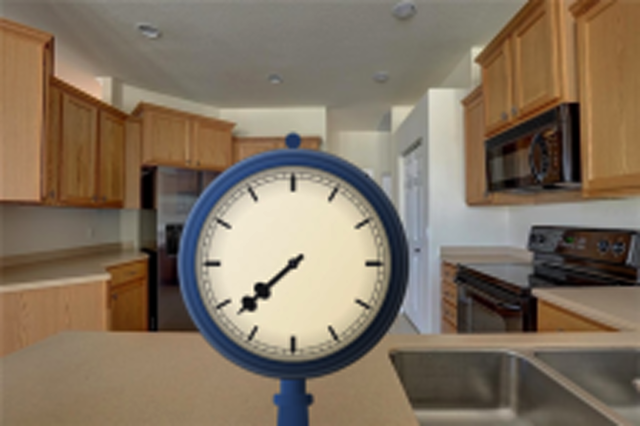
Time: {"hour": 7, "minute": 38}
